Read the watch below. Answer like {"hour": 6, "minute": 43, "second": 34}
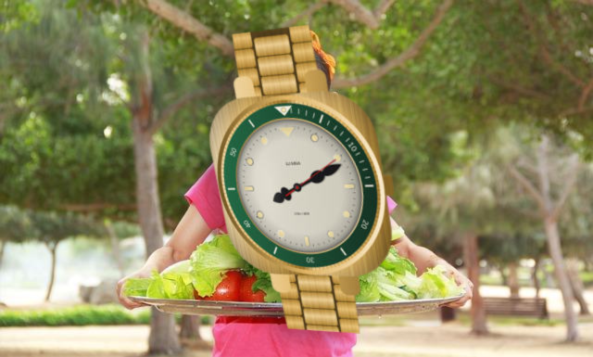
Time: {"hour": 8, "minute": 11, "second": 10}
